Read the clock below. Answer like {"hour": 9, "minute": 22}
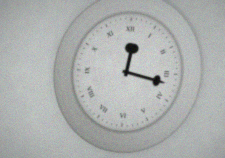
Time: {"hour": 12, "minute": 17}
